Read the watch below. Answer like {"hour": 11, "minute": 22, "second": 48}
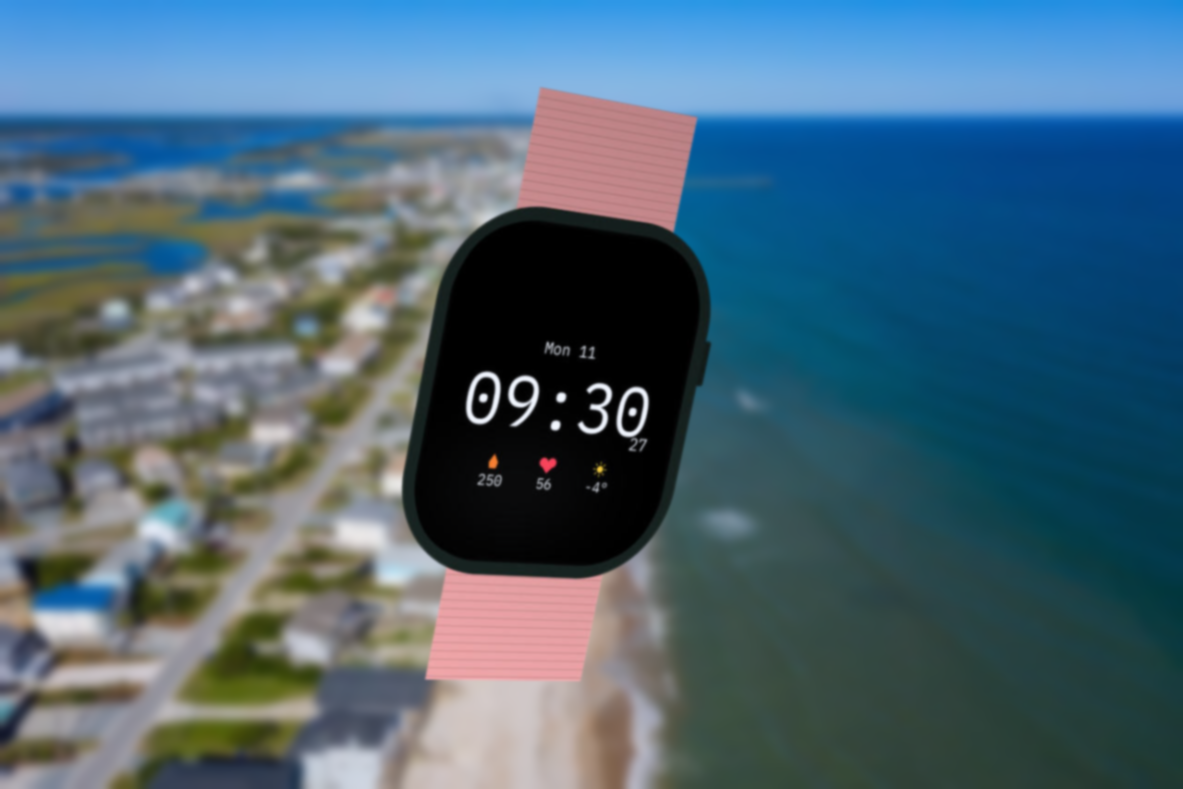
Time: {"hour": 9, "minute": 30, "second": 27}
